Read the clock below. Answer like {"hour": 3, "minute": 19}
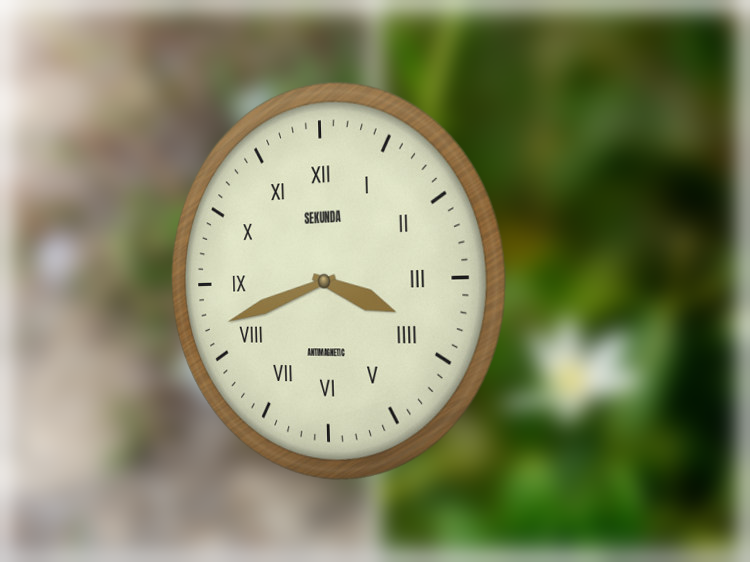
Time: {"hour": 3, "minute": 42}
